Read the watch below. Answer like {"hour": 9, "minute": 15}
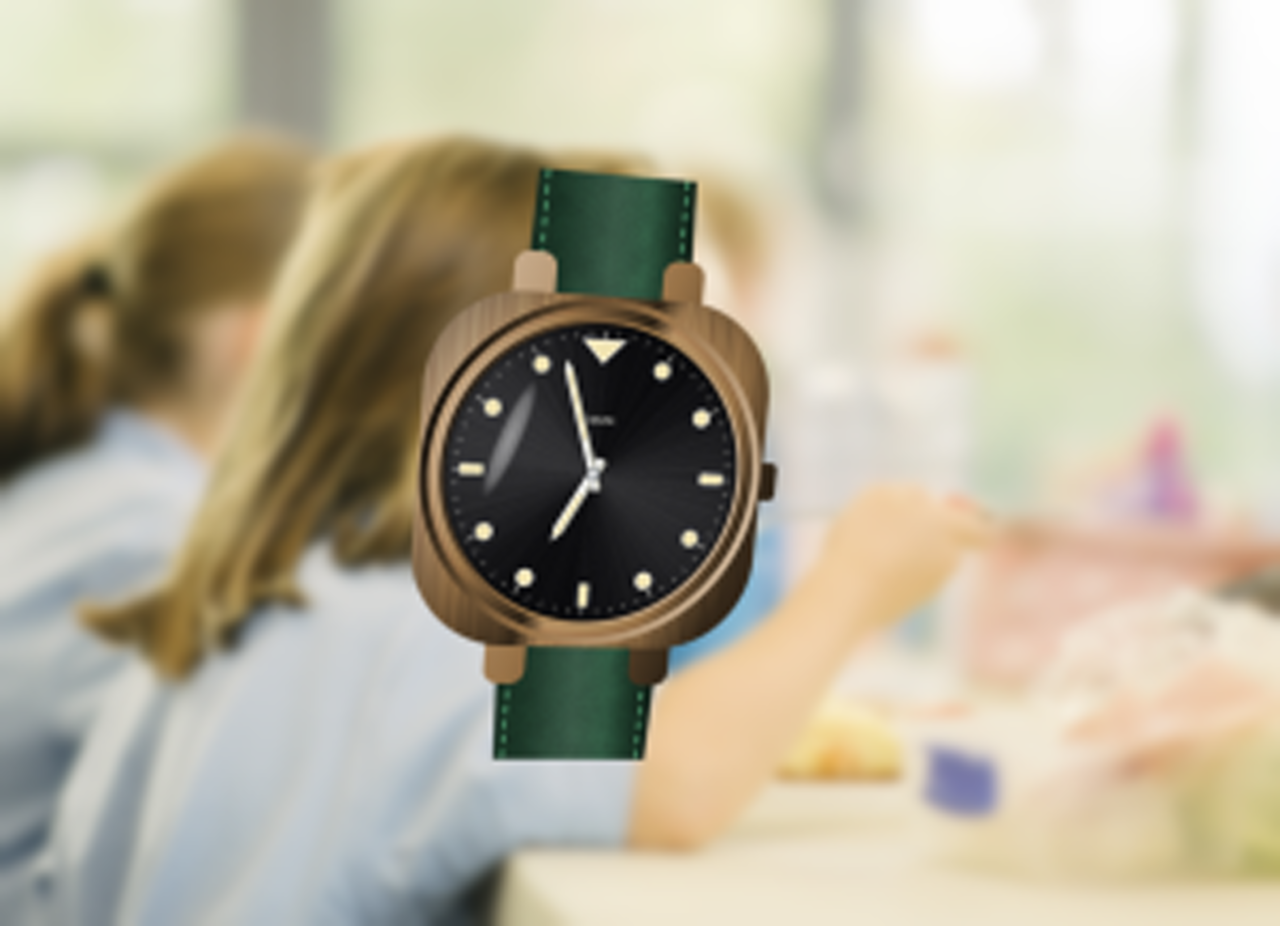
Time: {"hour": 6, "minute": 57}
